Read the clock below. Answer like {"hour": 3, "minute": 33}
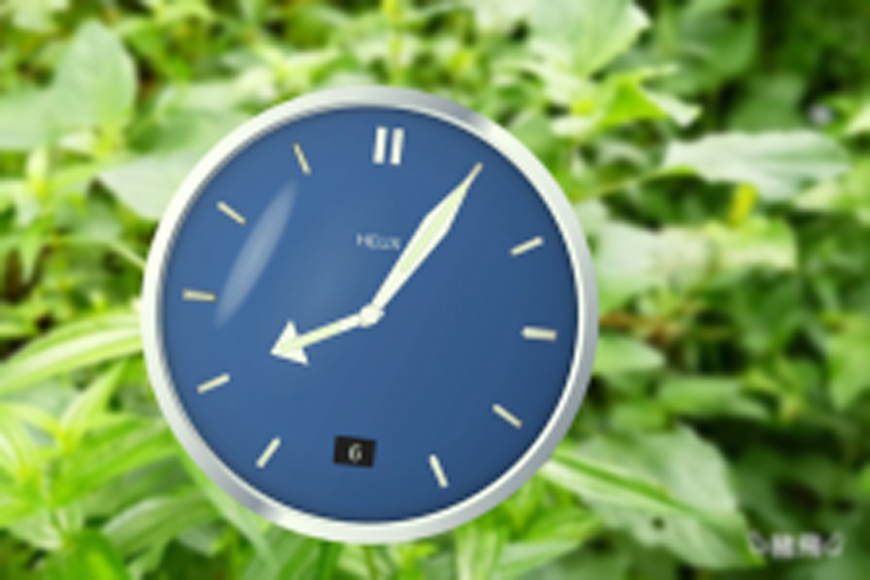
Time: {"hour": 8, "minute": 5}
